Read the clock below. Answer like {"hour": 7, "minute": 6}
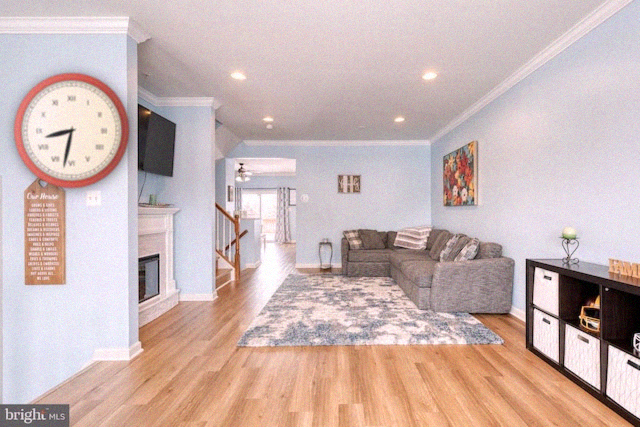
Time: {"hour": 8, "minute": 32}
